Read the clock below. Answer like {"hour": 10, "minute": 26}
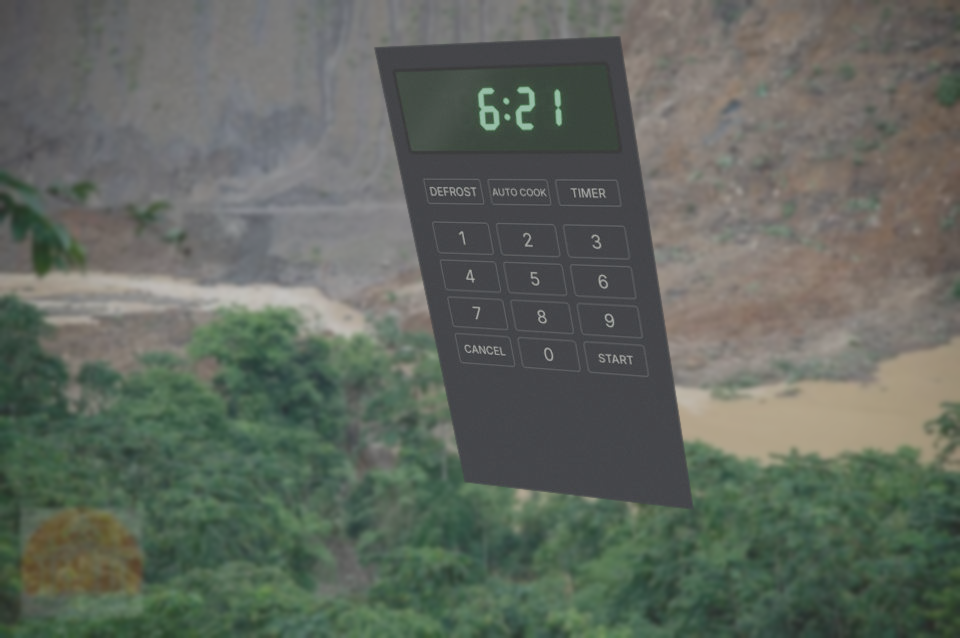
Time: {"hour": 6, "minute": 21}
